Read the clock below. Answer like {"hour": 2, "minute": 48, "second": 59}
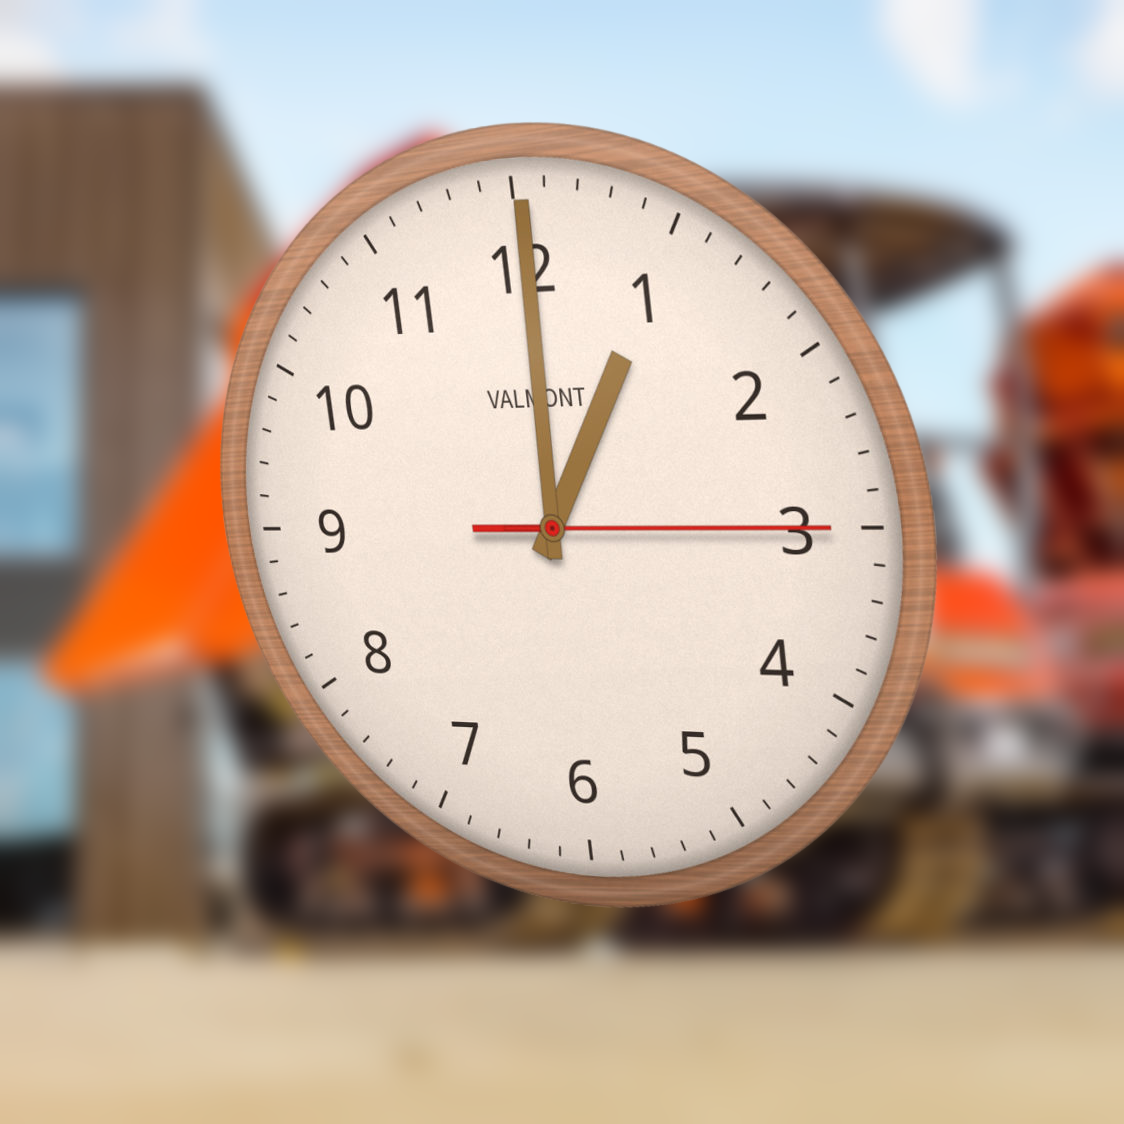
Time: {"hour": 1, "minute": 0, "second": 15}
